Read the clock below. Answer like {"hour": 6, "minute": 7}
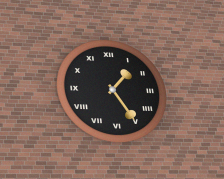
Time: {"hour": 1, "minute": 25}
